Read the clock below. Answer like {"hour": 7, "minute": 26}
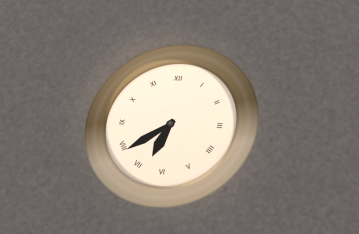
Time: {"hour": 6, "minute": 39}
